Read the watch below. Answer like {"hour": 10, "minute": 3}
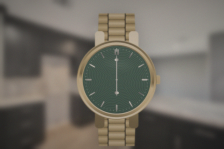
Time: {"hour": 6, "minute": 0}
